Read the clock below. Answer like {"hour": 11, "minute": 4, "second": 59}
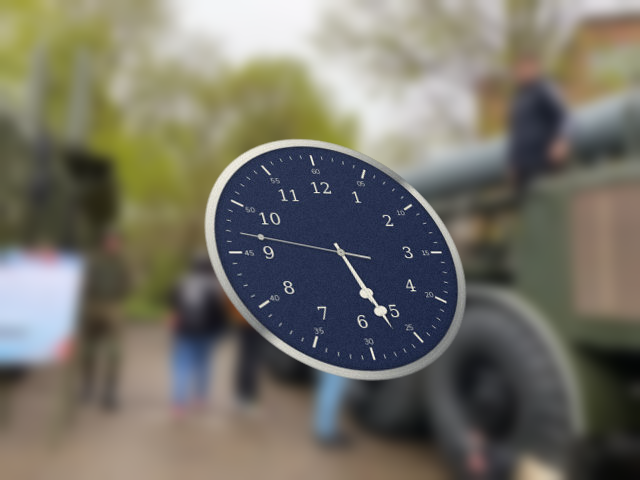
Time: {"hour": 5, "minute": 26, "second": 47}
